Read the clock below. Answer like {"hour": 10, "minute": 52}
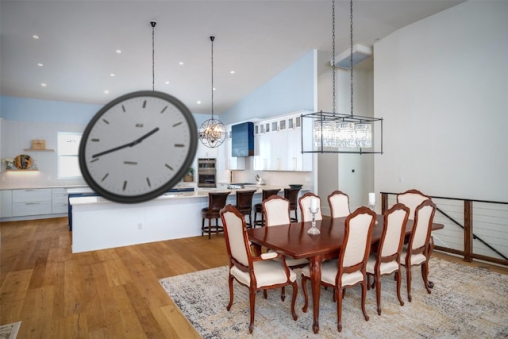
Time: {"hour": 1, "minute": 41}
